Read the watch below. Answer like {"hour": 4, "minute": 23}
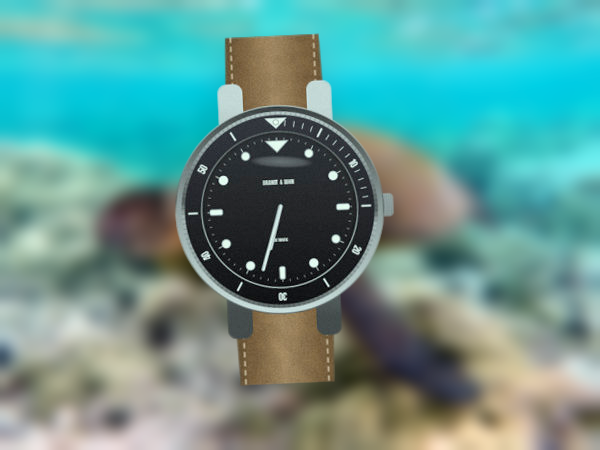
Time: {"hour": 6, "minute": 33}
